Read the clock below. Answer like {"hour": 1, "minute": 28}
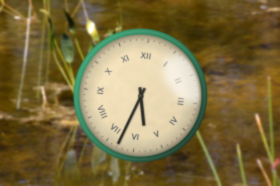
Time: {"hour": 5, "minute": 33}
